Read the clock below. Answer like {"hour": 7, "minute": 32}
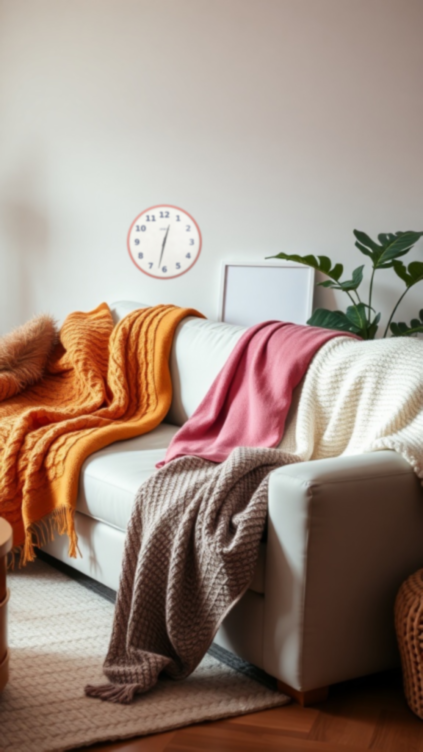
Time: {"hour": 12, "minute": 32}
